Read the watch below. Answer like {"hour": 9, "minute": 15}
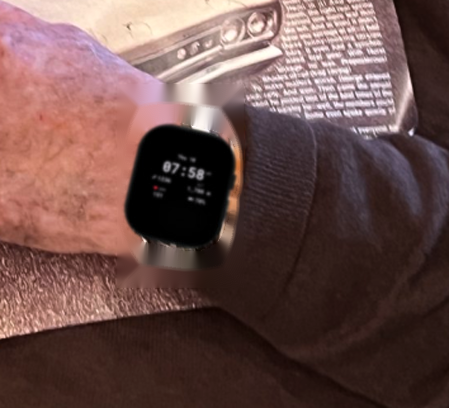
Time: {"hour": 7, "minute": 58}
